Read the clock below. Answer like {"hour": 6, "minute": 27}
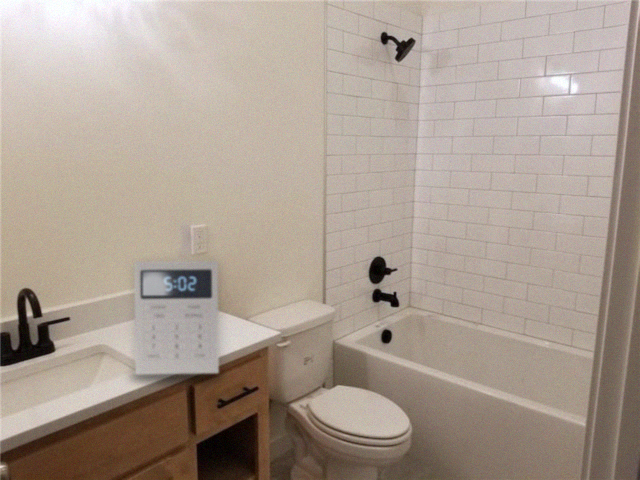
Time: {"hour": 5, "minute": 2}
